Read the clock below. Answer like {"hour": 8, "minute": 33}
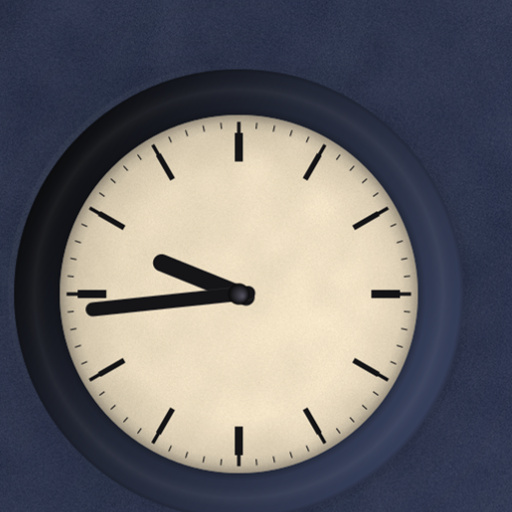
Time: {"hour": 9, "minute": 44}
